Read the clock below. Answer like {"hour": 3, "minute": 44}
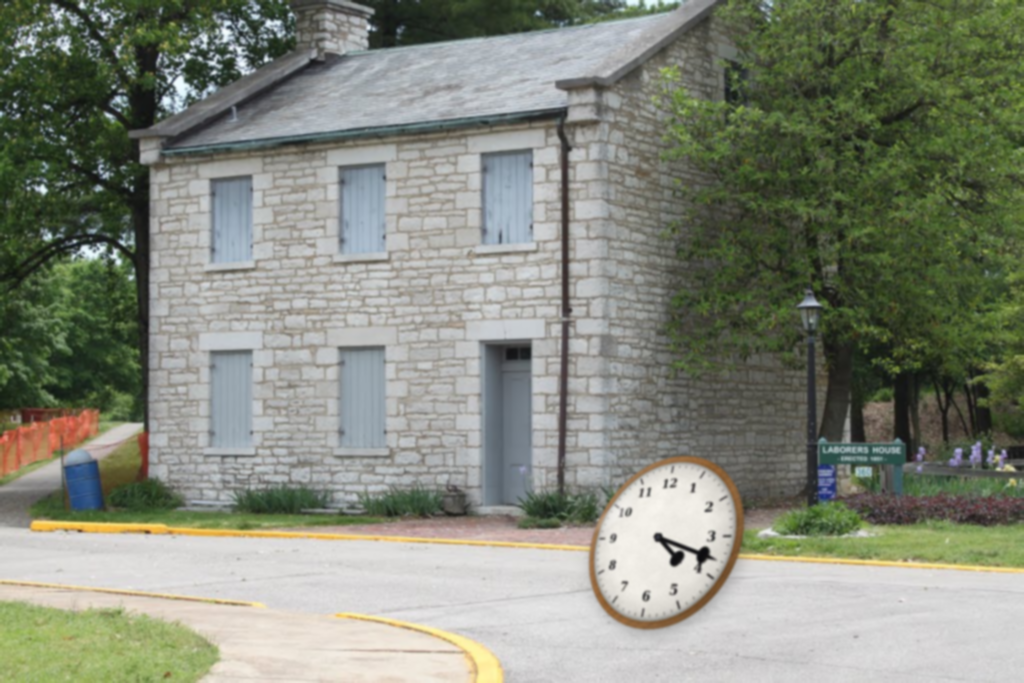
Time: {"hour": 4, "minute": 18}
